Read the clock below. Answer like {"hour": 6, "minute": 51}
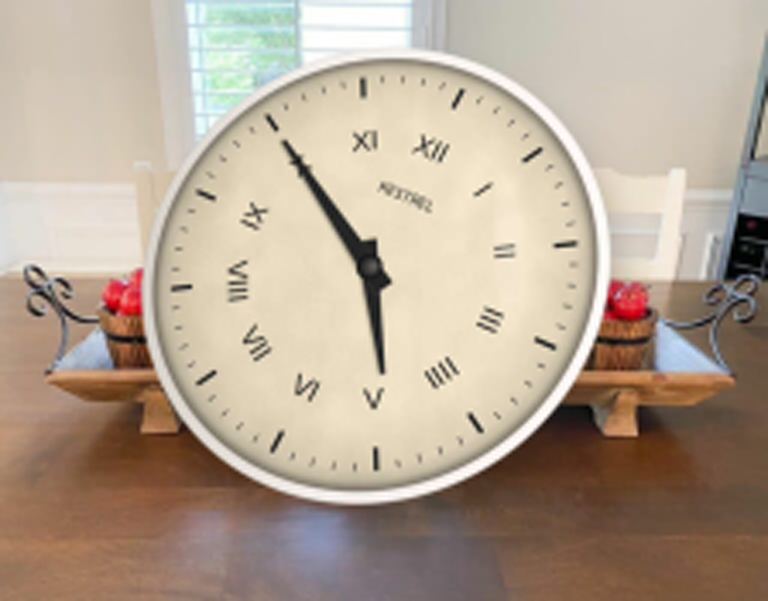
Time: {"hour": 4, "minute": 50}
